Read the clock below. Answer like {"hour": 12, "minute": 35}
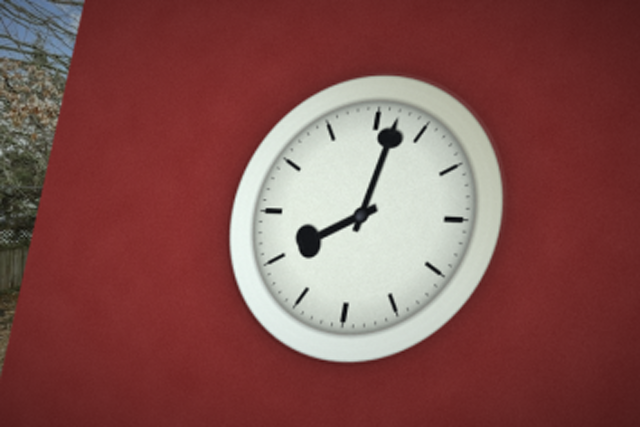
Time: {"hour": 8, "minute": 2}
